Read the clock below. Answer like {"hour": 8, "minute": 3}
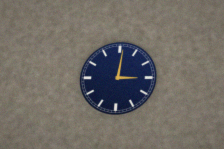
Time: {"hour": 3, "minute": 1}
